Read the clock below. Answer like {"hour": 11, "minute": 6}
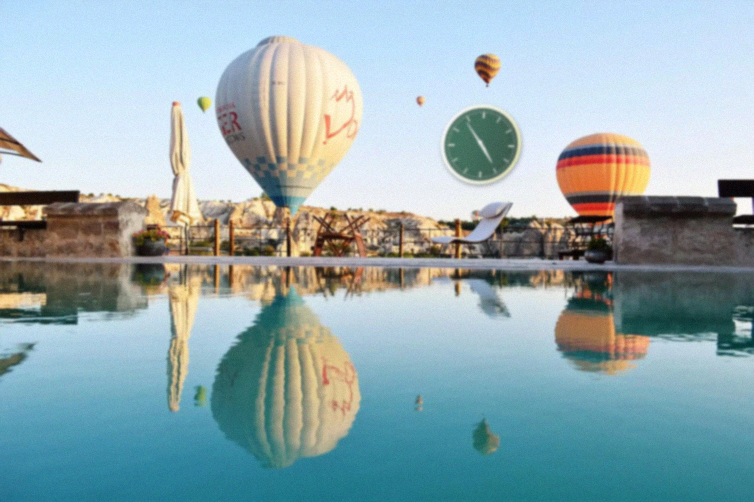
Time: {"hour": 4, "minute": 54}
